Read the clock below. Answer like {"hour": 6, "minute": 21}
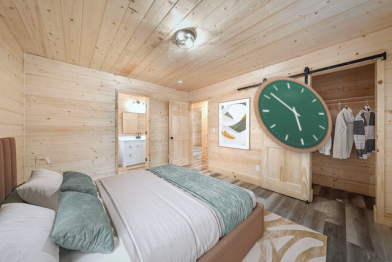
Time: {"hour": 5, "minute": 52}
